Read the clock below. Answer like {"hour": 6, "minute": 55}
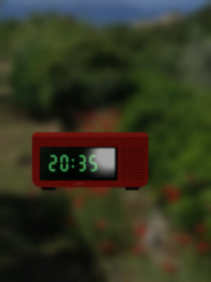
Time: {"hour": 20, "minute": 35}
